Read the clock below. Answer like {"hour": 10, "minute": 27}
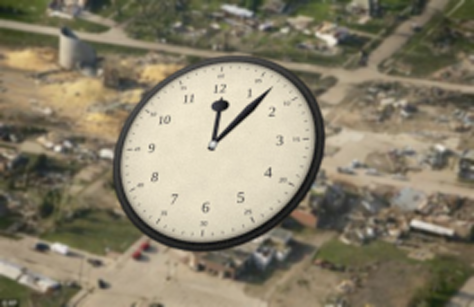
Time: {"hour": 12, "minute": 7}
